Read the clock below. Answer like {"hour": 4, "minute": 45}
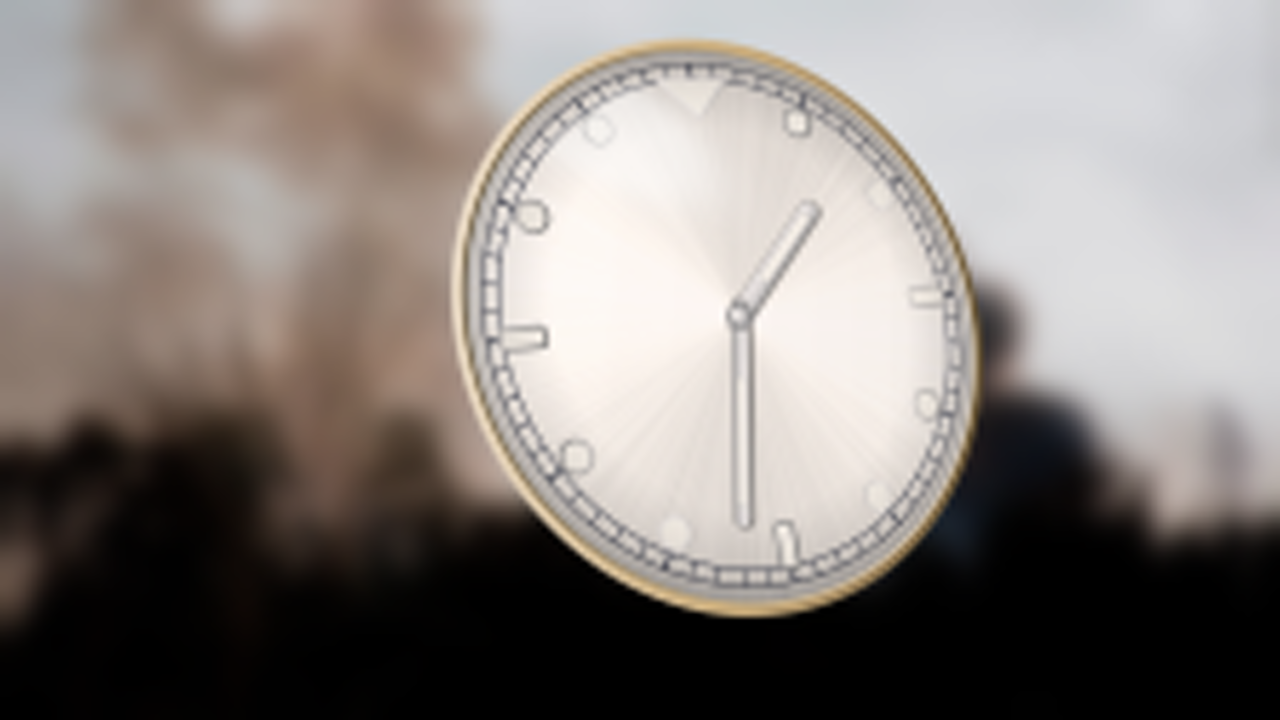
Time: {"hour": 1, "minute": 32}
